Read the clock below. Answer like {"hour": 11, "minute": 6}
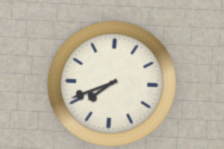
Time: {"hour": 7, "minute": 41}
